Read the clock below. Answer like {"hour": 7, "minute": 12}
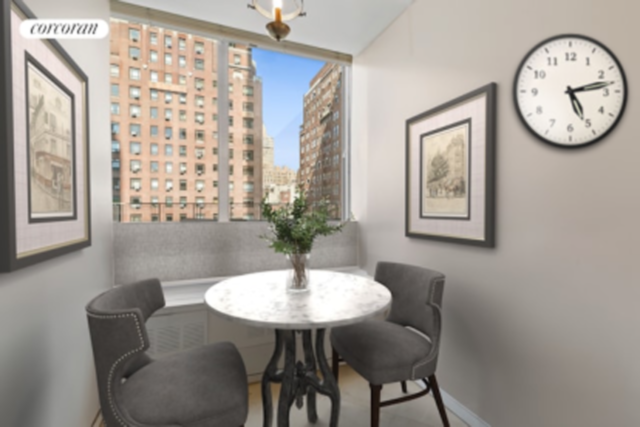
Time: {"hour": 5, "minute": 13}
